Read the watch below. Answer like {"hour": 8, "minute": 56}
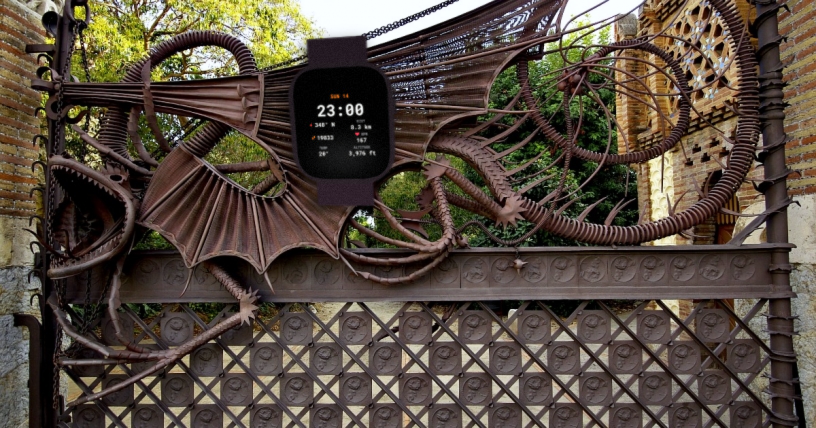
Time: {"hour": 23, "minute": 0}
